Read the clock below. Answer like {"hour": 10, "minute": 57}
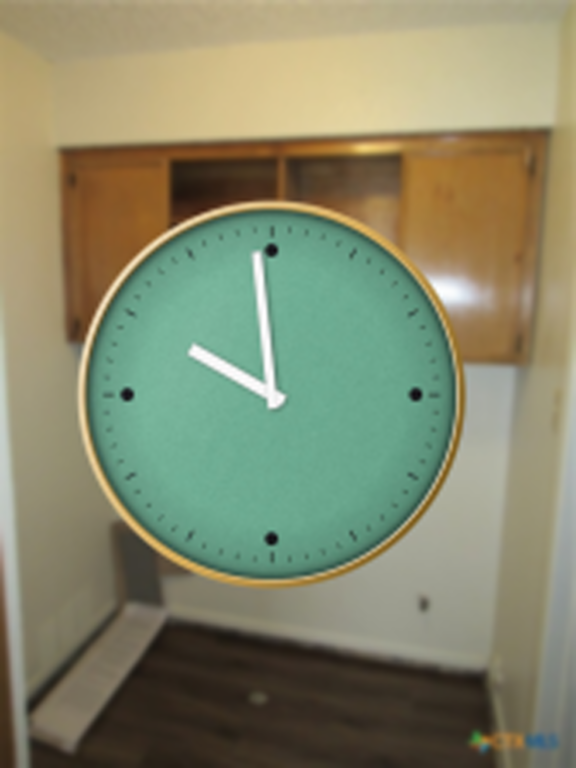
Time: {"hour": 9, "minute": 59}
